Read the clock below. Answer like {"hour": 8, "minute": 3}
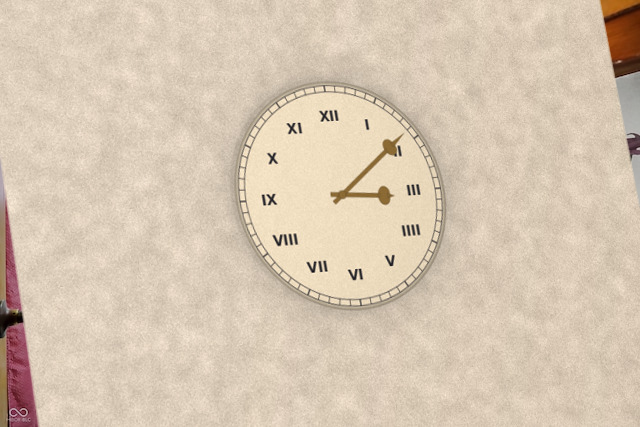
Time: {"hour": 3, "minute": 9}
